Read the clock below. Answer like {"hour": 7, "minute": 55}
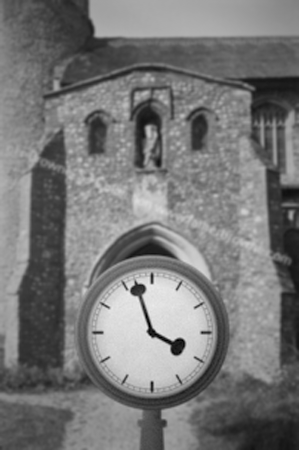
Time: {"hour": 3, "minute": 57}
